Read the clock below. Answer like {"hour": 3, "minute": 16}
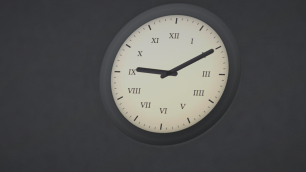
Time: {"hour": 9, "minute": 10}
